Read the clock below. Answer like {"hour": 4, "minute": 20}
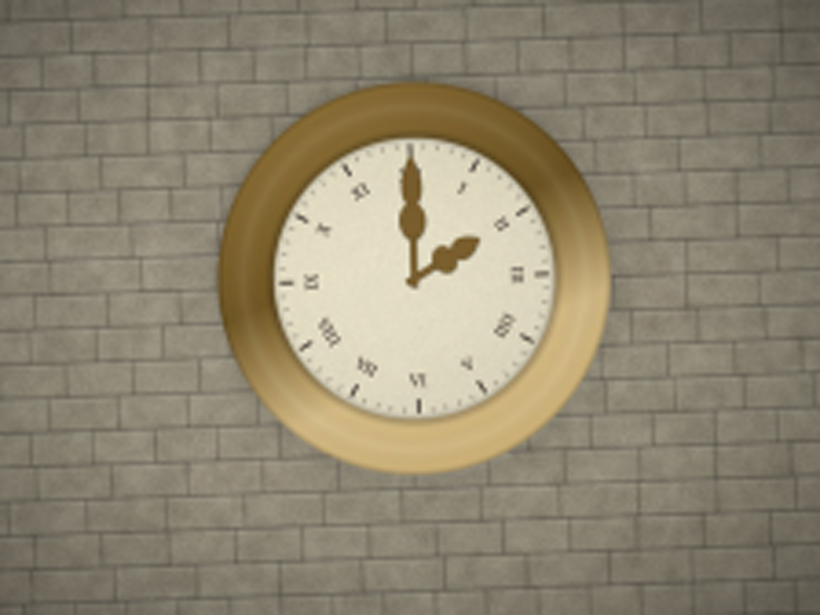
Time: {"hour": 2, "minute": 0}
